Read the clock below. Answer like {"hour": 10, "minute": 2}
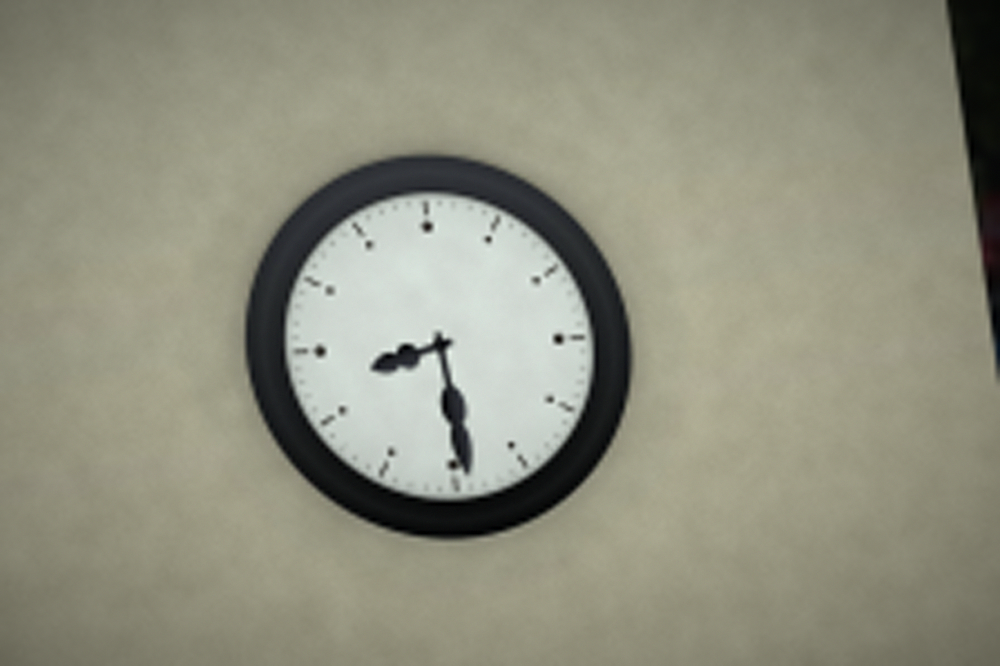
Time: {"hour": 8, "minute": 29}
